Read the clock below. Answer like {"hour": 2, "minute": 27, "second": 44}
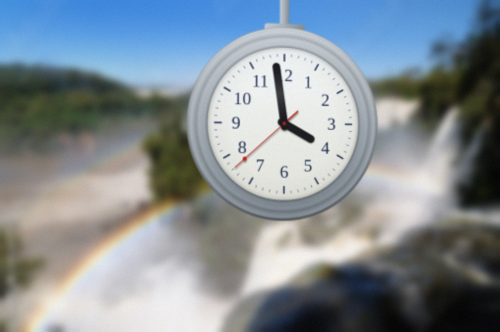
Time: {"hour": 3, "minute": 58, "second": 38}
